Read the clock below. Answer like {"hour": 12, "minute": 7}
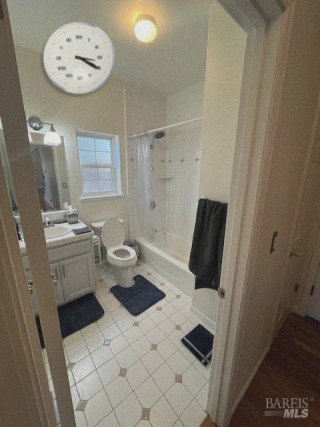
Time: {"hour": 3, "minute": 20}
